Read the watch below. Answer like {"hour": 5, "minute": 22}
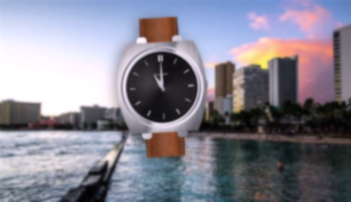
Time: {"hour": 11, "minute": 0}
